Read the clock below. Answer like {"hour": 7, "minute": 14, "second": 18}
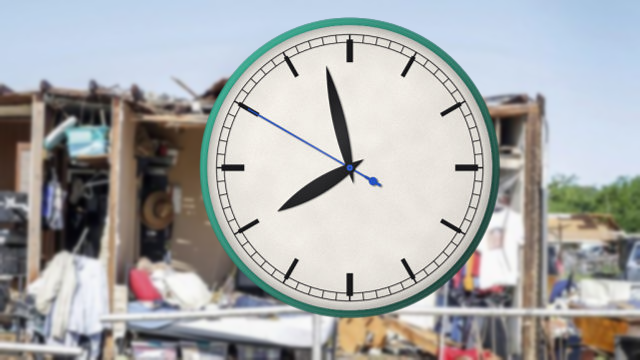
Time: {"hour": 7, "minute": 57, "second": 50}
